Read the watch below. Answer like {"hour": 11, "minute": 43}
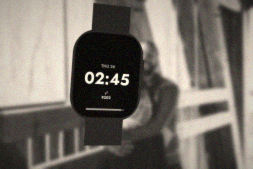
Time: {"hour": 2, "minute": 45}
